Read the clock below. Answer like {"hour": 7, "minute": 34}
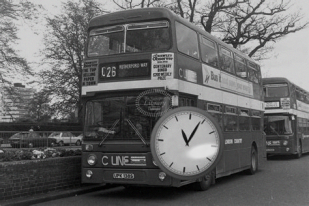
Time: {"hour": 11, "minute": 4}
